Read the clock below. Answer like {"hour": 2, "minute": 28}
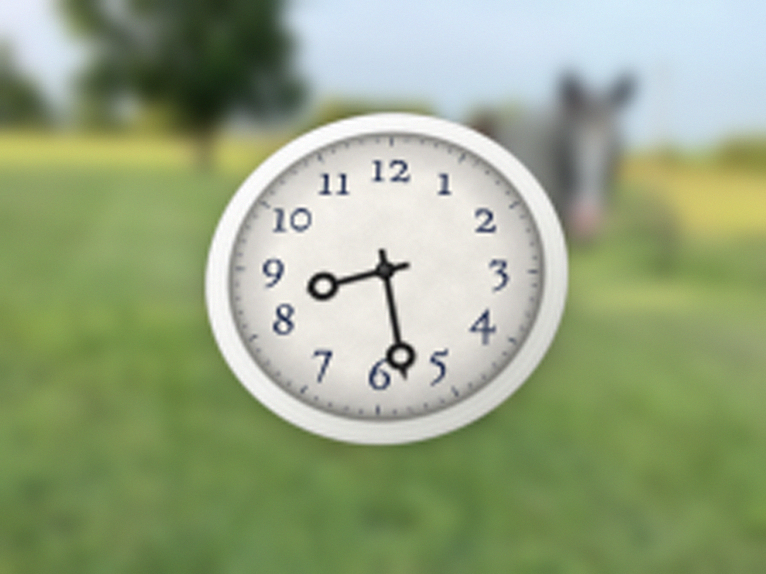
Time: {"hour": 8, "minute": 28}
